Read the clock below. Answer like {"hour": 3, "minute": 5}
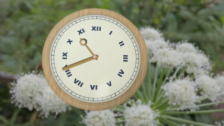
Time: {"hour": 10, "minute": 41}
